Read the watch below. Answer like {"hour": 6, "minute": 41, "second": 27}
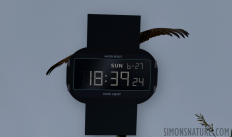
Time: {"hour": 18, "minute": 39, "second": 24}
